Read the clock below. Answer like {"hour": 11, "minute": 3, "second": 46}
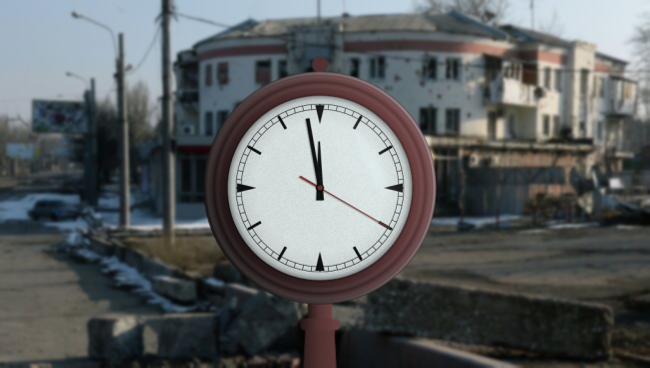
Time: {"hour": 11, "minute": 58, "second": 20}
